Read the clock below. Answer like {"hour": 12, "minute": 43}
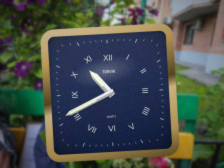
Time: {"hour": 10, "minute": 41}
